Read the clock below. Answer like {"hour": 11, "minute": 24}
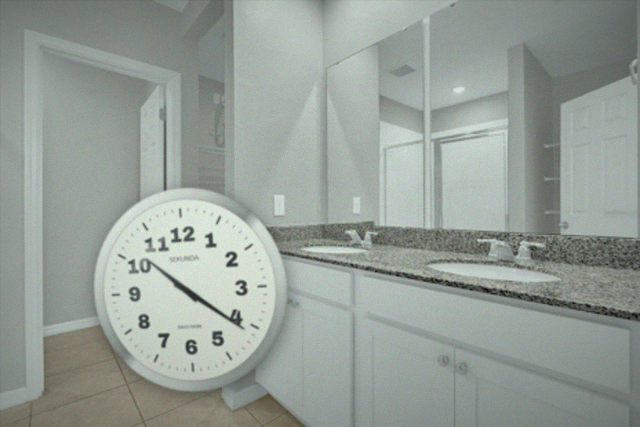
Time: {"hour": 10, "minute": 21}
